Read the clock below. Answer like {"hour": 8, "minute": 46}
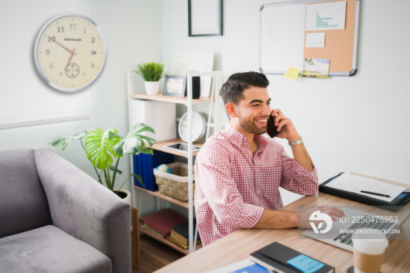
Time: {"hour": 6, "minute": 50}
